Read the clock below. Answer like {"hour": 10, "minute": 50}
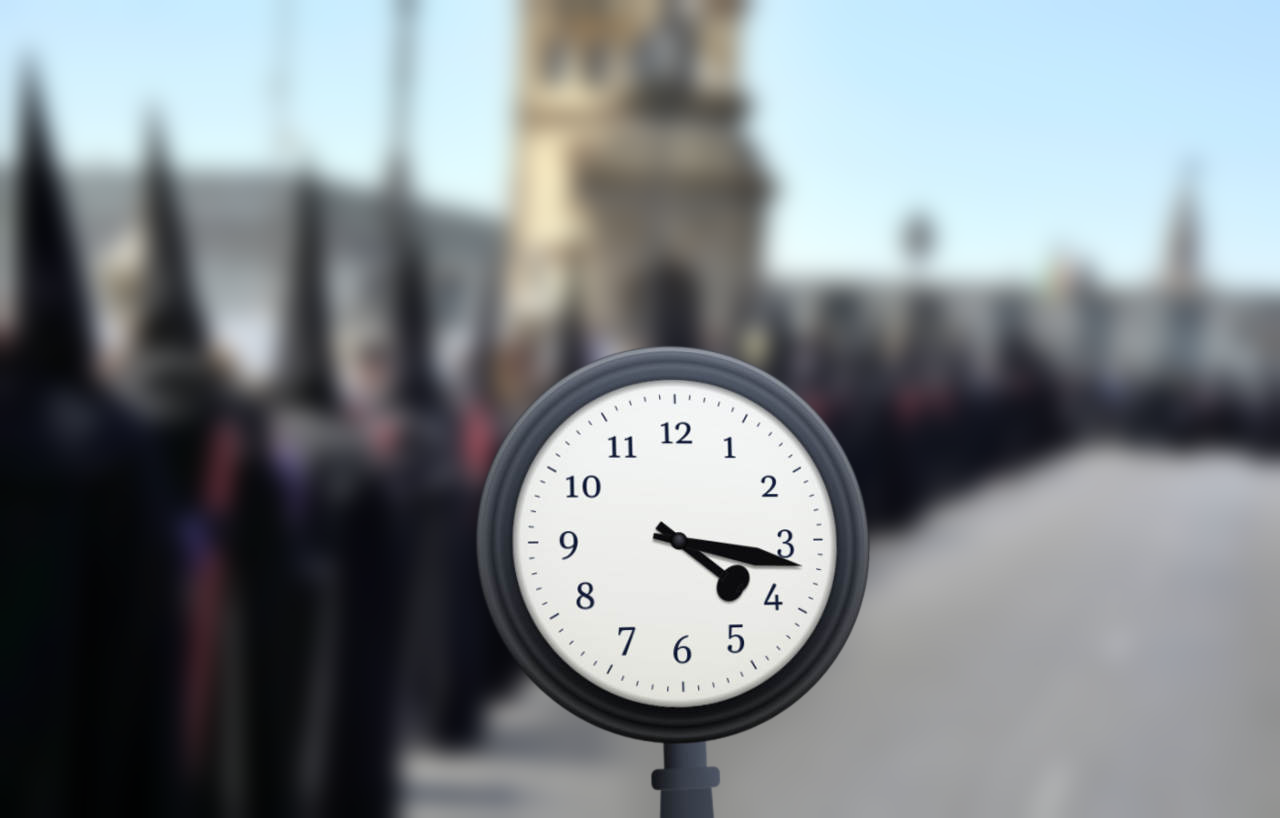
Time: {"hour": 4, "minute": 17}
